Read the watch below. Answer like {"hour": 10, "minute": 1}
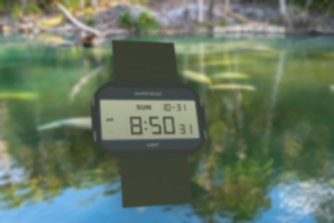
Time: {"hour": 8, "minute": 50}
